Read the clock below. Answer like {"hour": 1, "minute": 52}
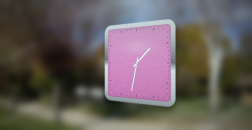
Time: {"hour": 1, "minute": 32}
